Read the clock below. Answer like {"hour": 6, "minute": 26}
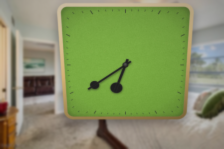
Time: {"hour": 6, "minute": 39}
